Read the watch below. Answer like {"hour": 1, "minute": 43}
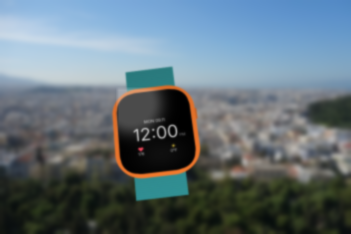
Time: {"hour": 12, "minute": 0}
